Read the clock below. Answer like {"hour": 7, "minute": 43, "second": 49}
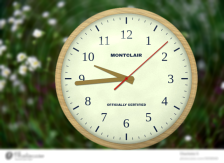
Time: {"hour": 9, "minute": 44, "second": 8}
